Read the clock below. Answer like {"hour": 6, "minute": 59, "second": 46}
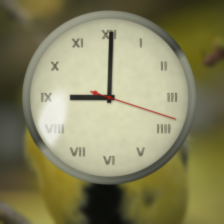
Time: {"hour": 9, "minute": 0, "second": 18}
